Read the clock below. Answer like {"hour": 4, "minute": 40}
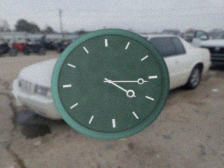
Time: {"hour": 4, "minute": 16}
